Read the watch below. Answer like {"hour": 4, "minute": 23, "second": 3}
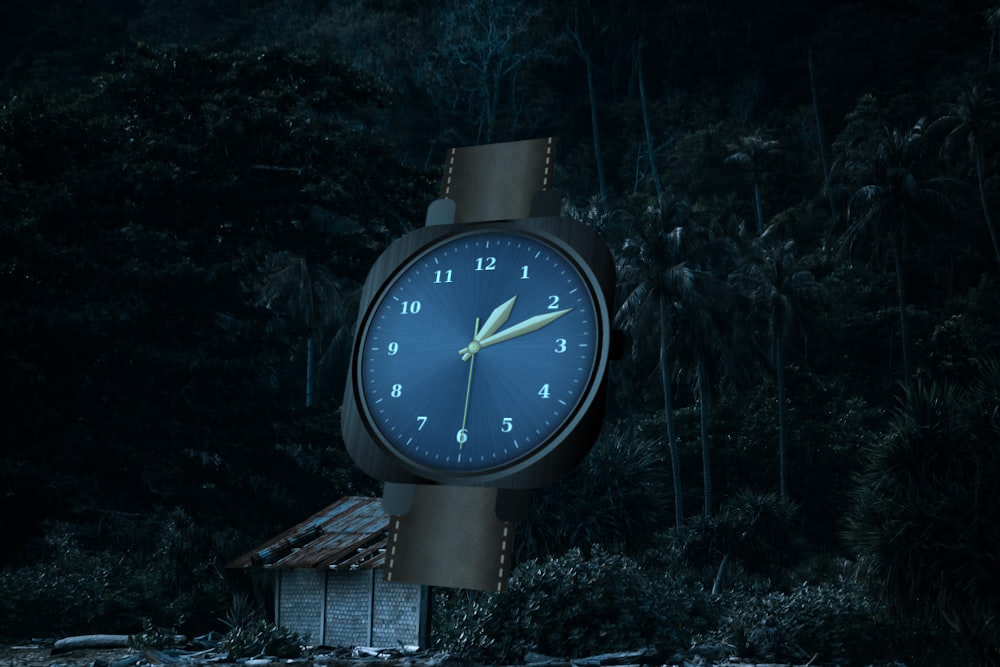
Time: {"hour": 1, "minute": 11, "second": 30}
